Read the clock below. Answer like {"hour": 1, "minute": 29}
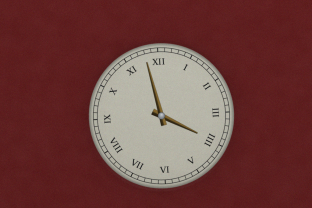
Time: {"hour": 3, "minute": 58}
